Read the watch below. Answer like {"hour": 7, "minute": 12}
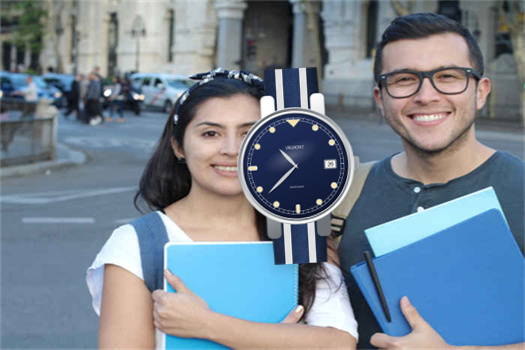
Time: {"hour": 10, "minute": 38}
